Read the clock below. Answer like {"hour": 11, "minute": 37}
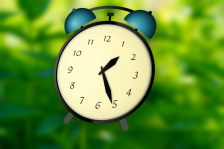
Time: {"hour": 1, "minute": 26}
